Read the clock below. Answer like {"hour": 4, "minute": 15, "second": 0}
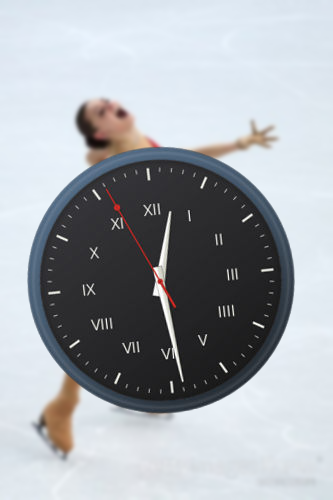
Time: {"hour": 12, "minute": 28, "second": 56}
